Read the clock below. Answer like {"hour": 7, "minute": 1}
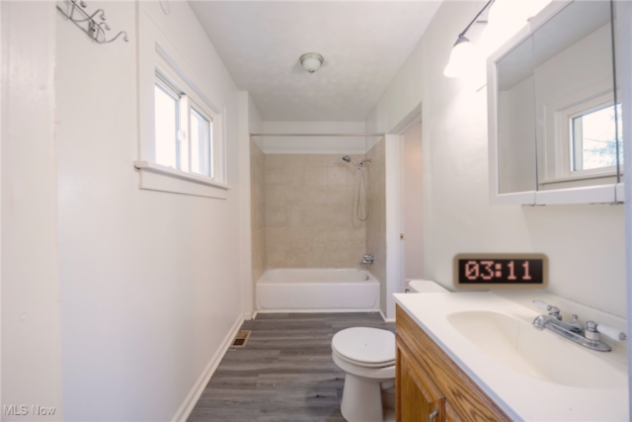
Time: {"hour": 3, "minute": 11}
